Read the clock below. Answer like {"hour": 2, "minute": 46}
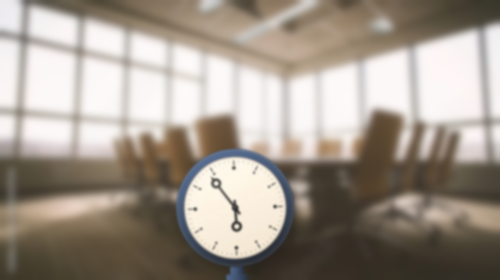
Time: {"hour": 5, "minute": 54}
